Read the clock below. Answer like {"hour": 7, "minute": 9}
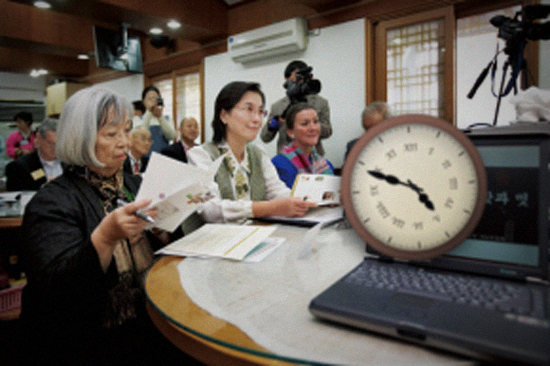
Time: {"hour": 4, "minute": 49}
